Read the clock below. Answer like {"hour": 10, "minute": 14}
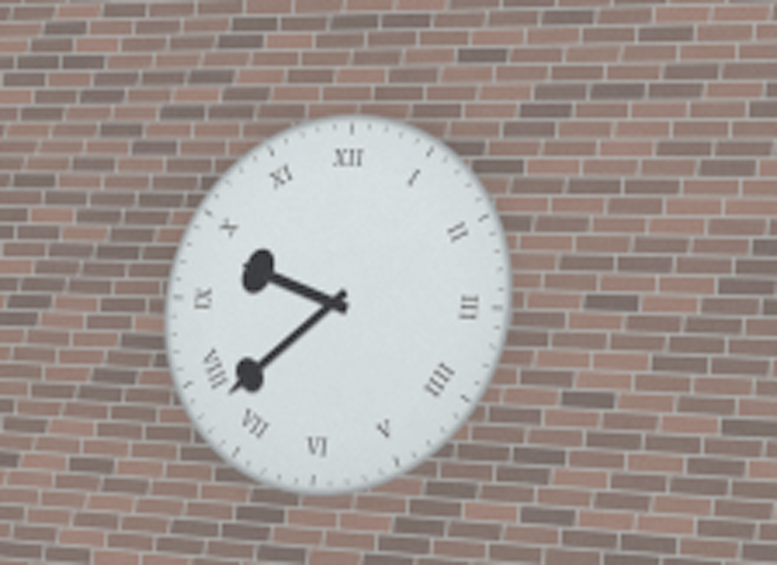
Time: {"hour": 9, "minute": 38}
